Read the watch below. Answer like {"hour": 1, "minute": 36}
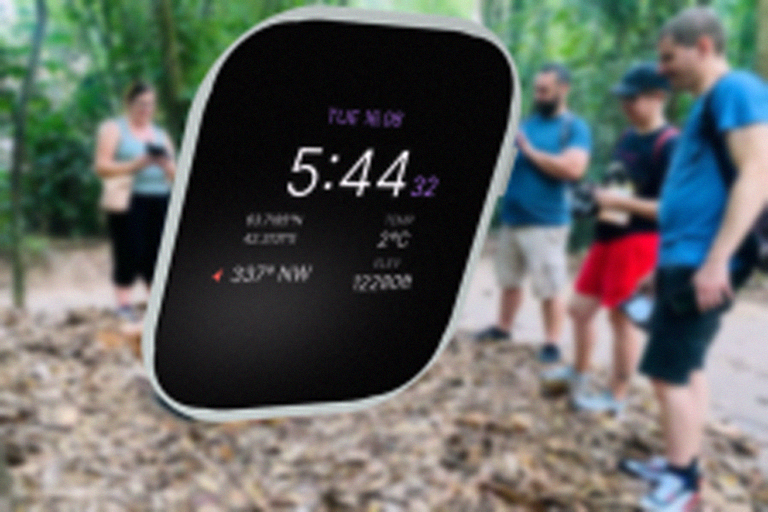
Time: {"hour": 5, "minute": 44}
